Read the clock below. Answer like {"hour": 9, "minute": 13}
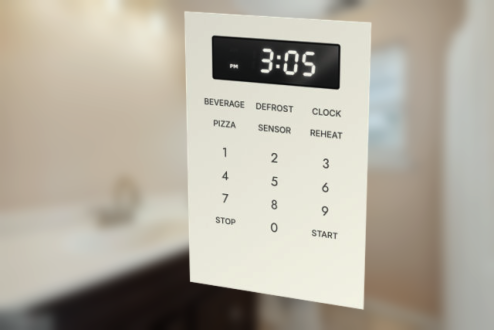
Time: {"hour": 3, "minute": 5}
